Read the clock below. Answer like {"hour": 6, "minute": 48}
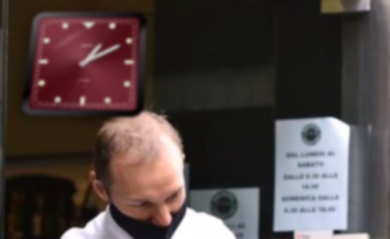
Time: {"hour": 1, "minute": 10}
